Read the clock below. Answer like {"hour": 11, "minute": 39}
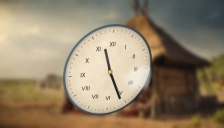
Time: {"hour": 11, "minute": 26}
